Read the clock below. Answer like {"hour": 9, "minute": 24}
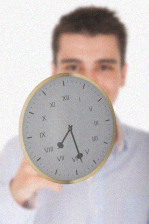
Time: {"hour": 7, "minute": 28}
